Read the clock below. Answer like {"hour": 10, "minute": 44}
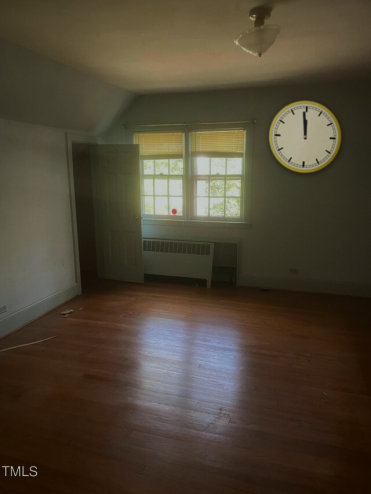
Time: {"hour": 11, "minute": 59}
